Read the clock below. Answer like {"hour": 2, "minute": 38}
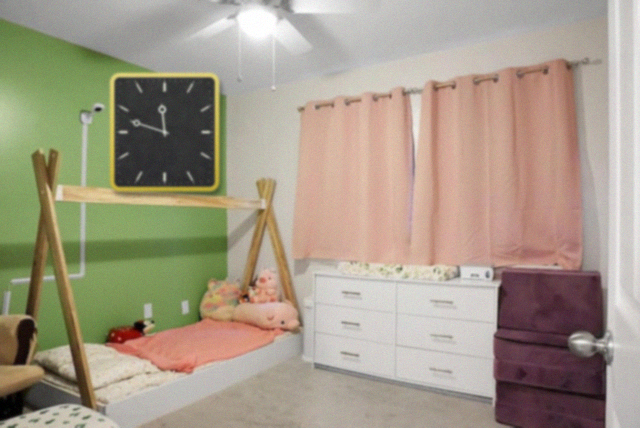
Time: {"hour": 11, "minute": 48}
